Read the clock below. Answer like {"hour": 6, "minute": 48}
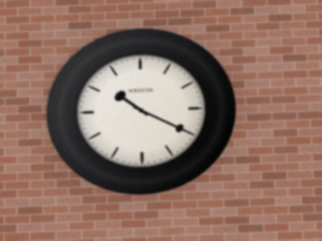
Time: {"hour": 10, "minute": 20}
